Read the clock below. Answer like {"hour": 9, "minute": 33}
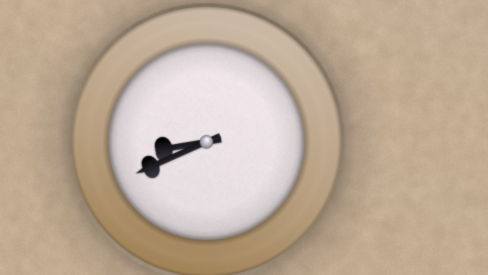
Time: {"hour": 8, "minute": 41}
